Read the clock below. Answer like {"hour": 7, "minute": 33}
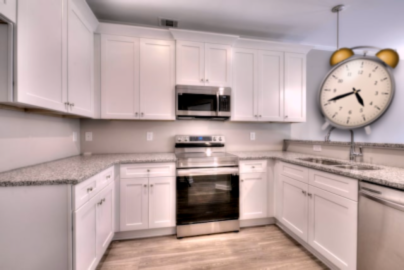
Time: {"hour": 4, "minute": 41}
